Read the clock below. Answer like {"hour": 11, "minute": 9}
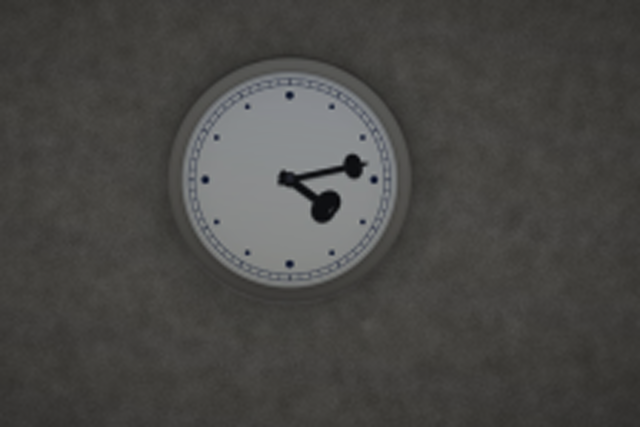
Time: {"hour": 4, "minute": 13}
